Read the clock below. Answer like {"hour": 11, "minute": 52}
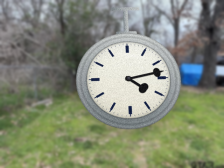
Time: {"hour": 4, "minute": 13}
